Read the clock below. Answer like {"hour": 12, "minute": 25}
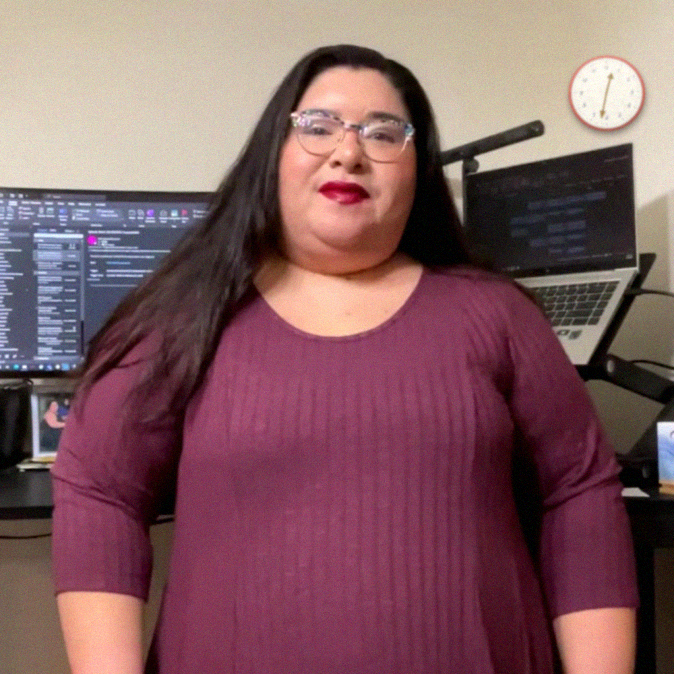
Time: {"hour": 12, "minute": 32}
